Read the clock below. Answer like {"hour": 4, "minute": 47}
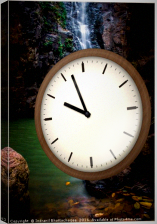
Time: {"hour": 9, "minute": 57}
